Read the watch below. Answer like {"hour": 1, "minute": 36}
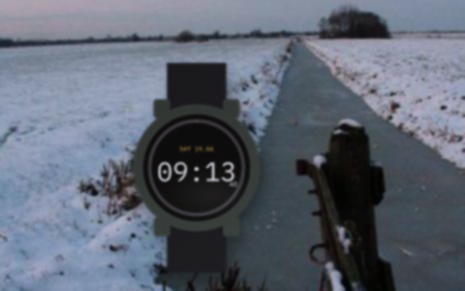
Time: {"hour": 9, "minute": 13}
